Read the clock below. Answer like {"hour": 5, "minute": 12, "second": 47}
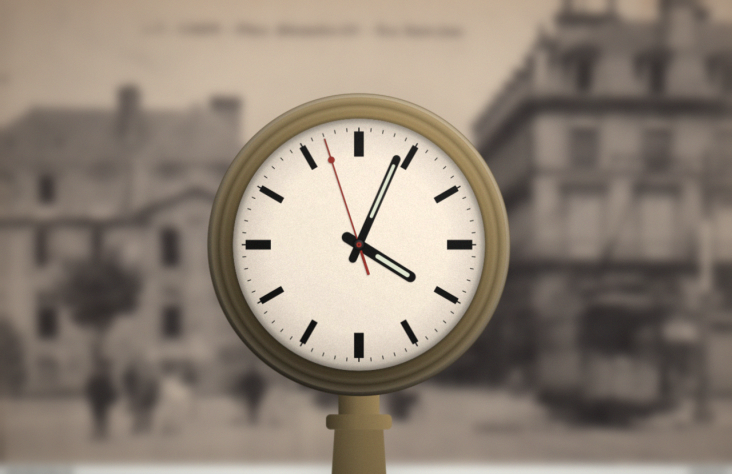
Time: {"hour": 4, "minute": 3, "second": 57}
